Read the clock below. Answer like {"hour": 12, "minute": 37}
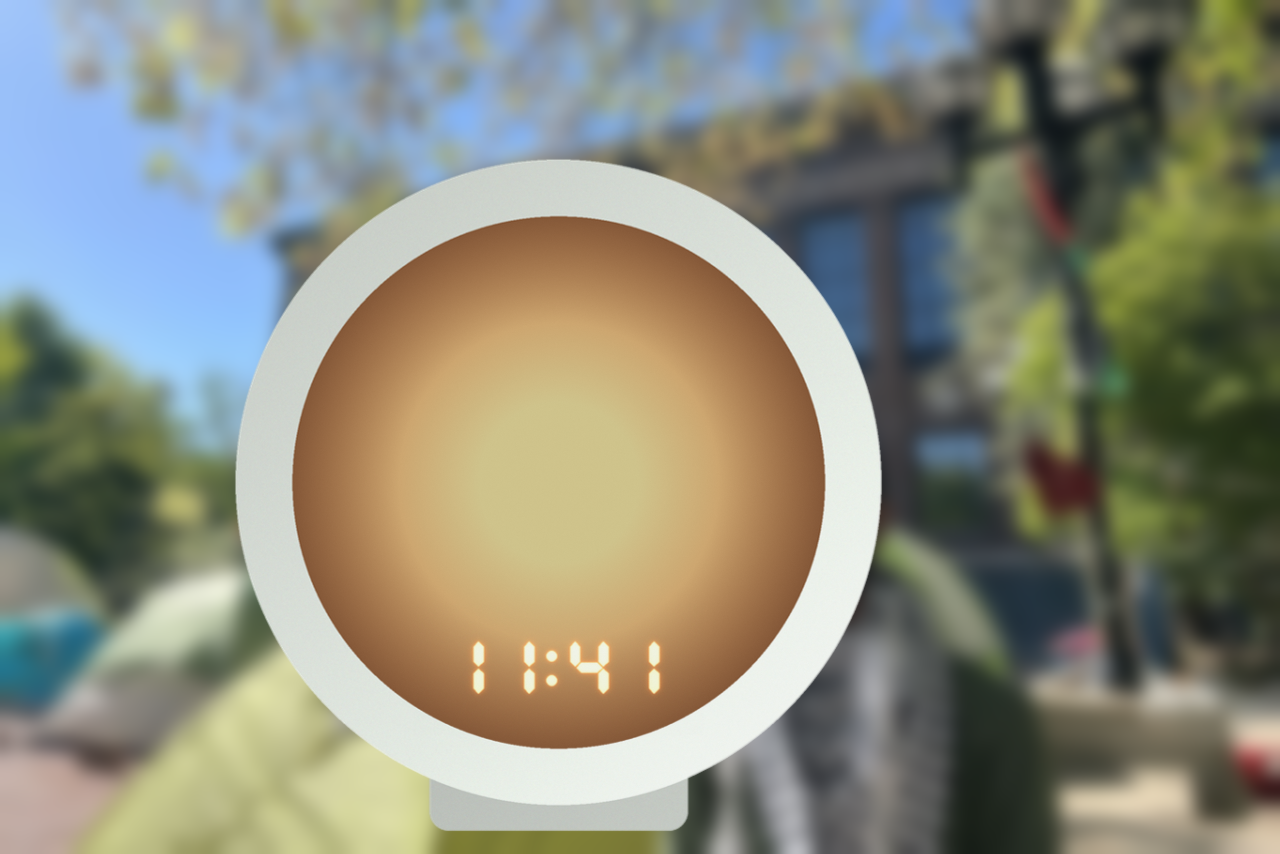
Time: {"hour": 11, "minute": 41}
